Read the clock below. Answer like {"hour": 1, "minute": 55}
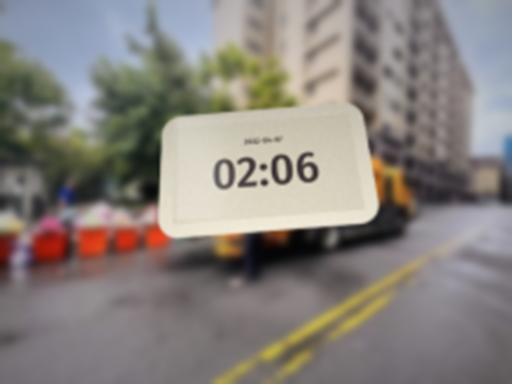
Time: {"hour": 2, "minute": 6}
